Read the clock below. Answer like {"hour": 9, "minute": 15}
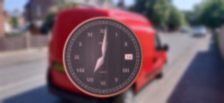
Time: {"hour": 7, "minute": 1}
